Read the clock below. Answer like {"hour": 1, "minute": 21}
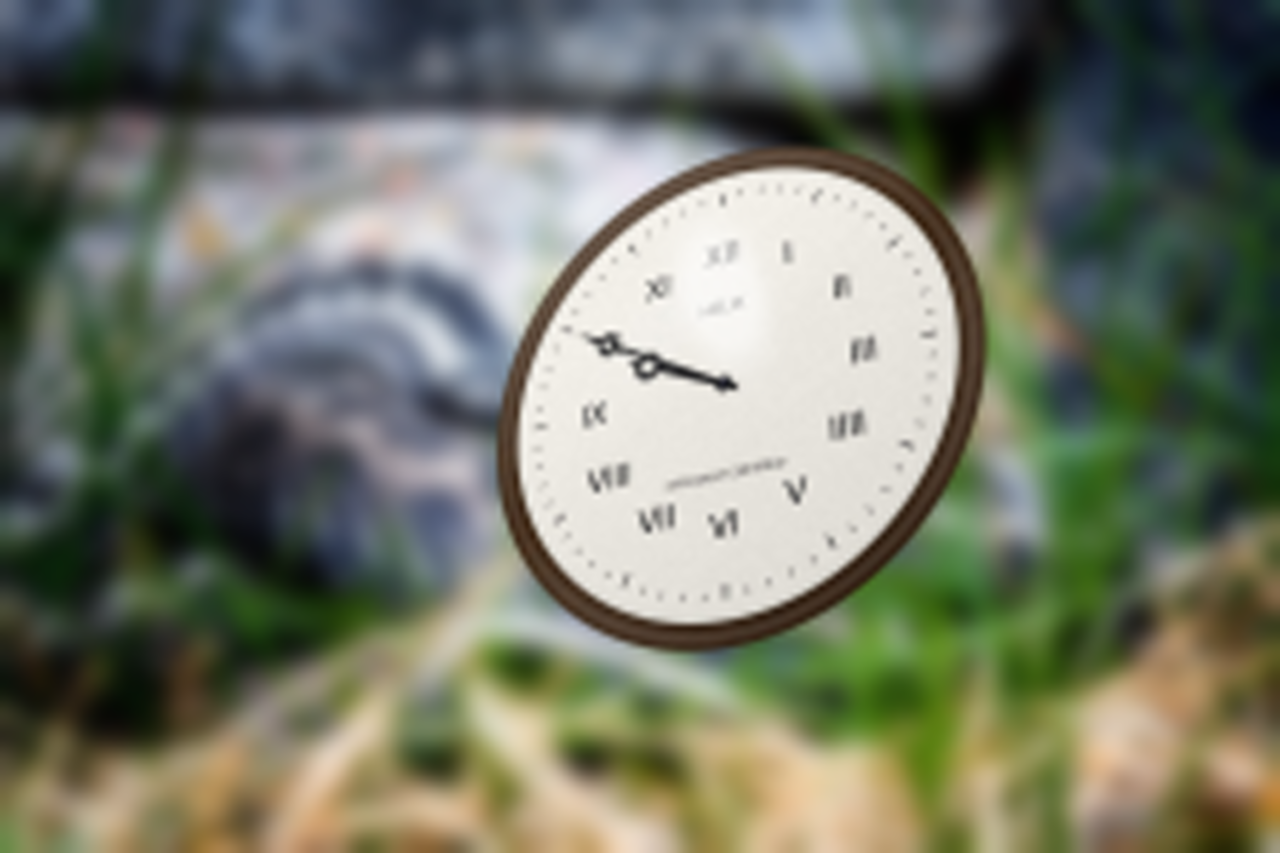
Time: {"hour": 9, "minute": 50}
